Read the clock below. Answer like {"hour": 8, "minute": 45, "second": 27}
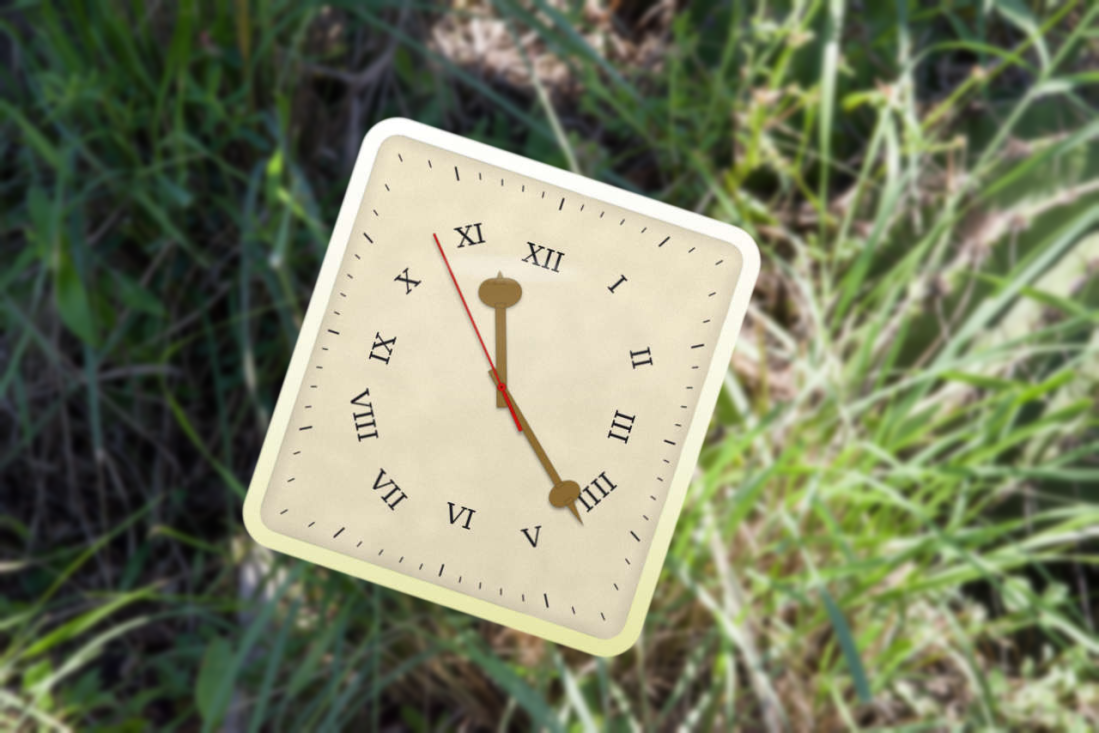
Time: {"hour": 11, "minute": 21, "second": 53}
